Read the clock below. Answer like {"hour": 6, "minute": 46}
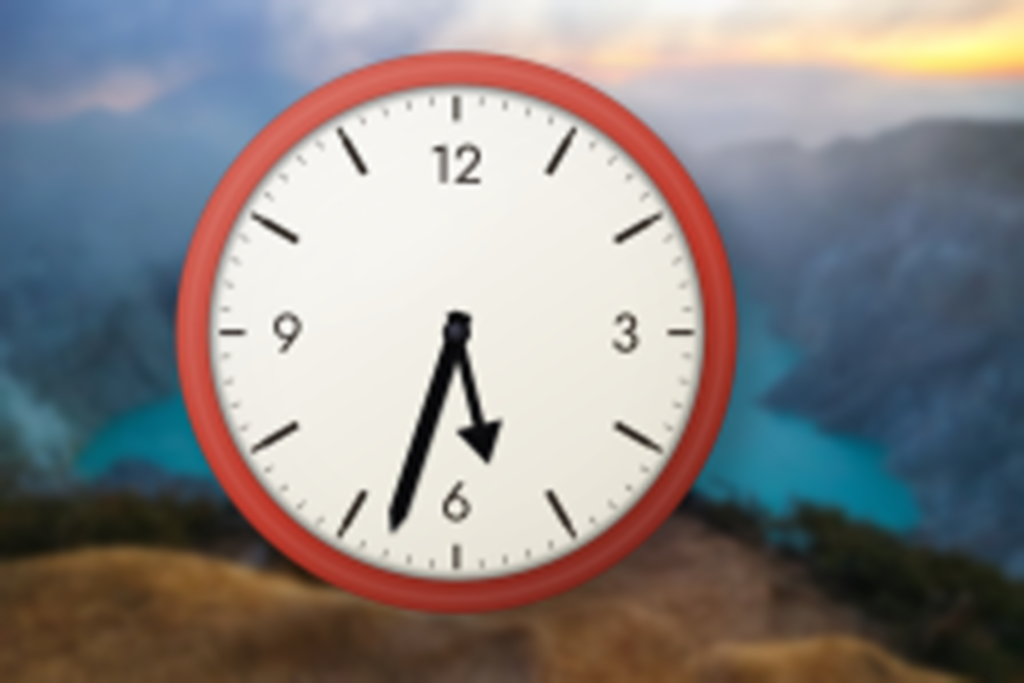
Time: {"hour": 5, "minute": 33}
